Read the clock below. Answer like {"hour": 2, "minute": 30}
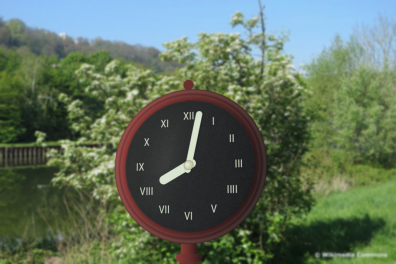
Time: {"hour": 8, "minute": 2}
